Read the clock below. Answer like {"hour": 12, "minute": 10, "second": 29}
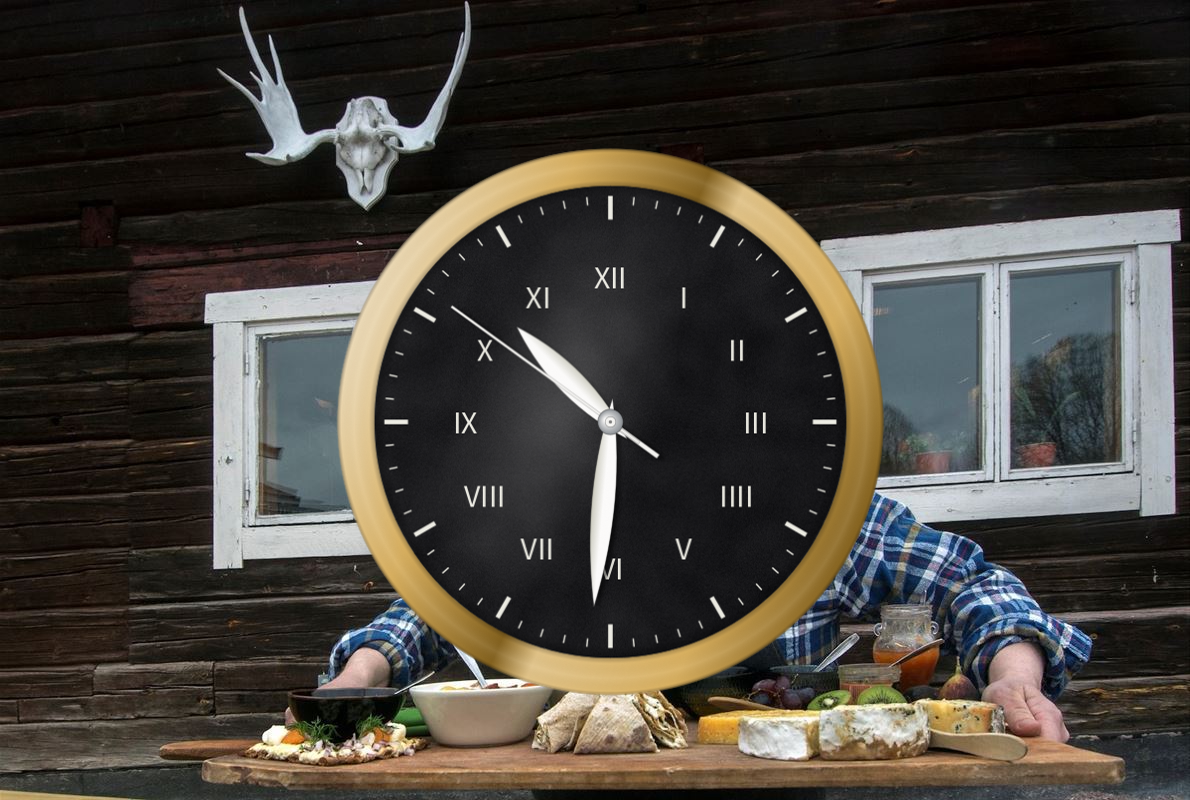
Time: {"hour": 10, "minute": 30, "second": 51}
